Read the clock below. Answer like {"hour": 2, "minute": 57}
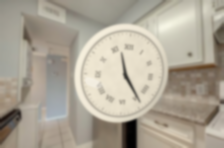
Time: {"hour": 11, "minute": 24}
